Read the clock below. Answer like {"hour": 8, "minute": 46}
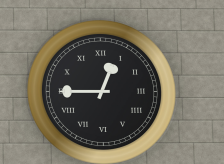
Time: {"hour": 12, "minute": 45}
